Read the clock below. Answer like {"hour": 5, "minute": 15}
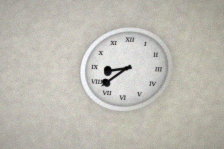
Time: {"hour": 8, "minute": 38}
